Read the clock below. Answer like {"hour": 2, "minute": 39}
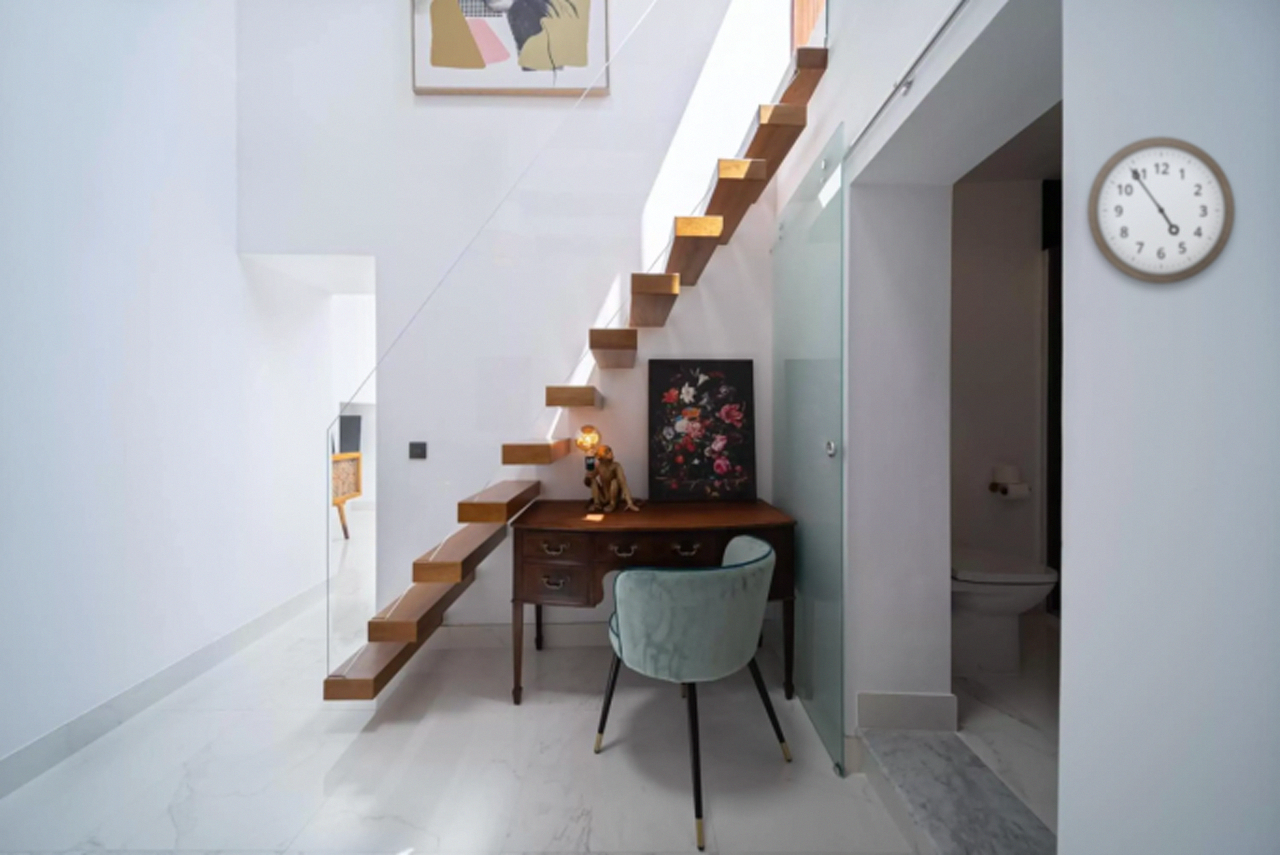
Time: {"hour": 4, "minute": 54}
